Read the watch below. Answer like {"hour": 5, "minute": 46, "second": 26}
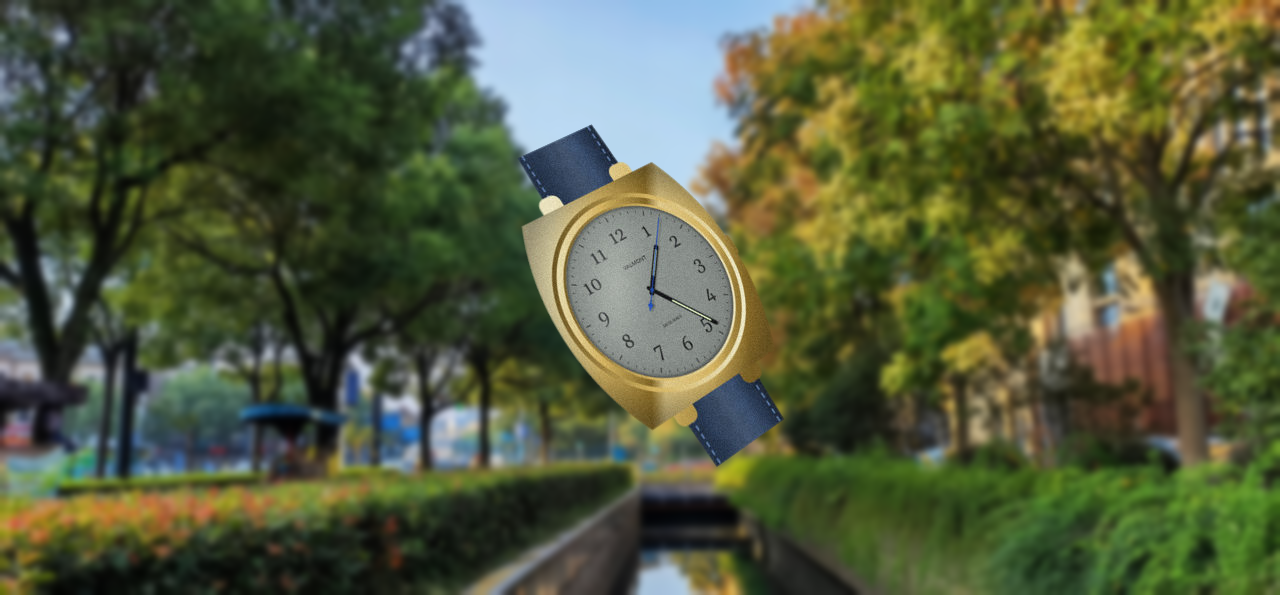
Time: {"hour": 1, "minute": 24, "second": 7}
